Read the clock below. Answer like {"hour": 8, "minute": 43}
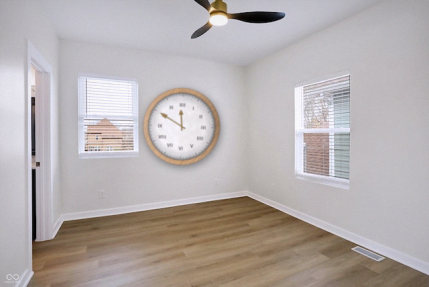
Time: {"hour": 11, "minute": 50}
